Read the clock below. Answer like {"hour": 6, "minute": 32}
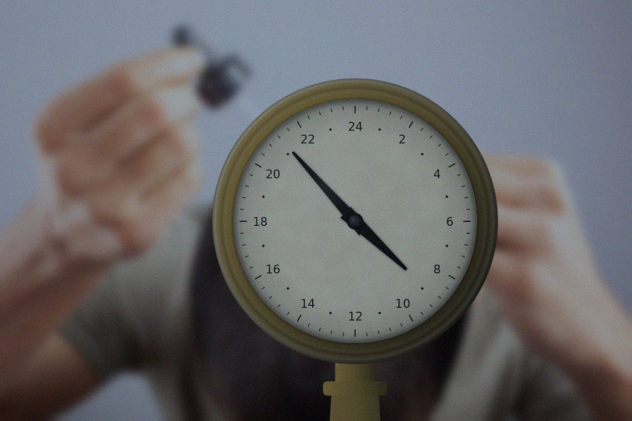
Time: {"hour": 8, "minute": 53}
